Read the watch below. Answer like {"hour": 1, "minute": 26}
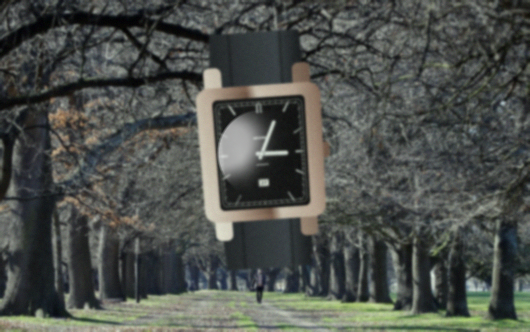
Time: {"hour": 3, "minute": 4}
